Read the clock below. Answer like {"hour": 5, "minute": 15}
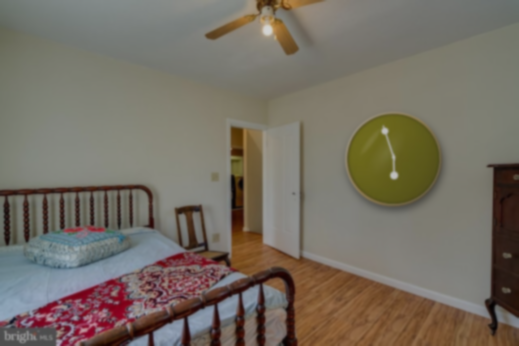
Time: {"hour": 5, "minute": 57}
